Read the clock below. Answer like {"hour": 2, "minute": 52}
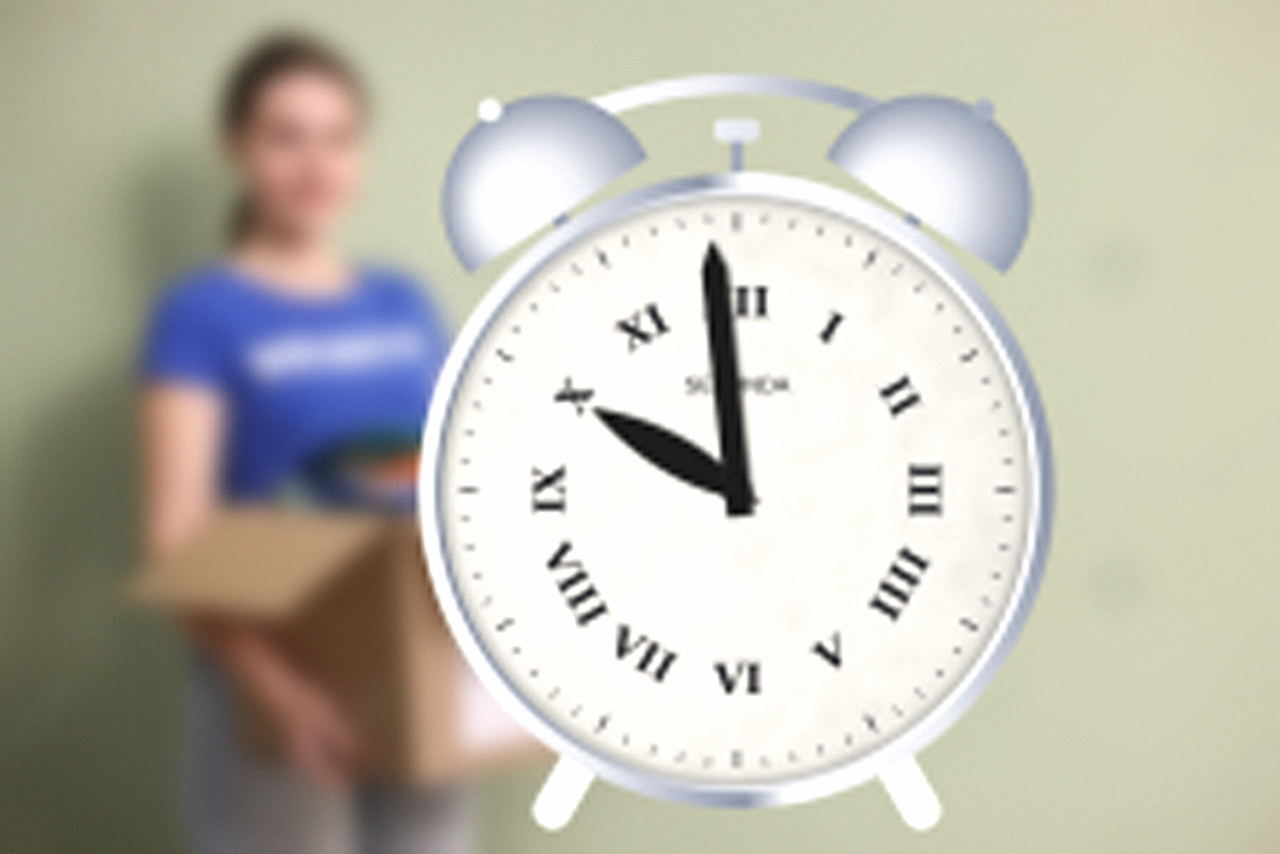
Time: {"hour": 9, "minute": 59}
